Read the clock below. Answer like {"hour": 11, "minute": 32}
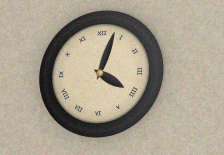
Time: {"hour": 4, "minute": 3}
